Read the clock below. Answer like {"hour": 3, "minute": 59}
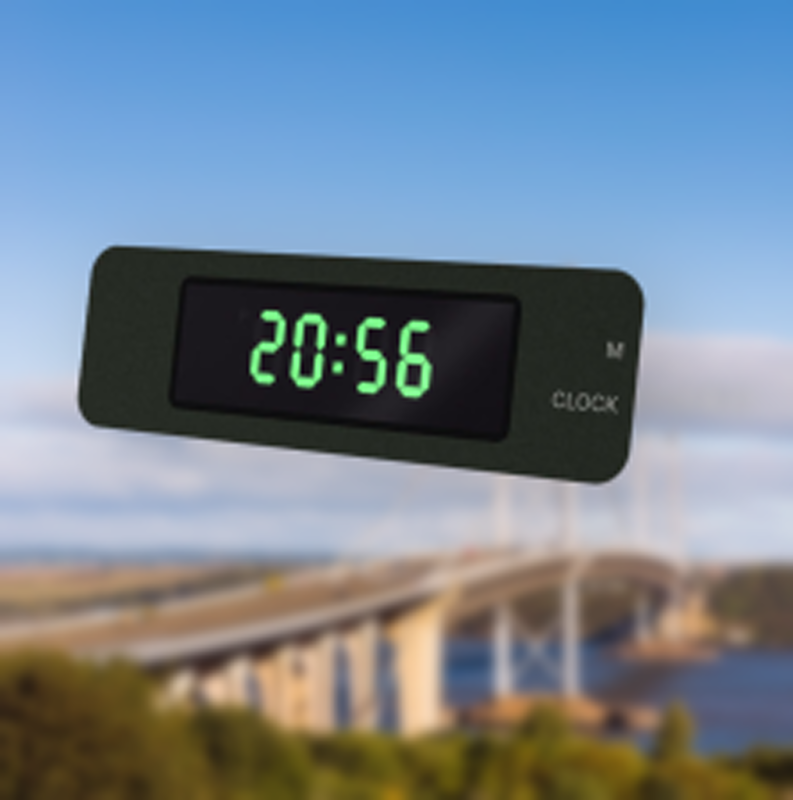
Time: {"hour": 20, "minute": 56}
